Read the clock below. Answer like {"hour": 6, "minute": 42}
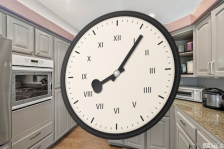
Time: {"hour": 8, "minute": 6}
